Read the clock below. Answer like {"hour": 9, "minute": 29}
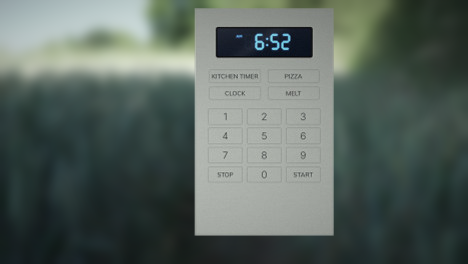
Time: {"hour": 6, "minute": 52}
